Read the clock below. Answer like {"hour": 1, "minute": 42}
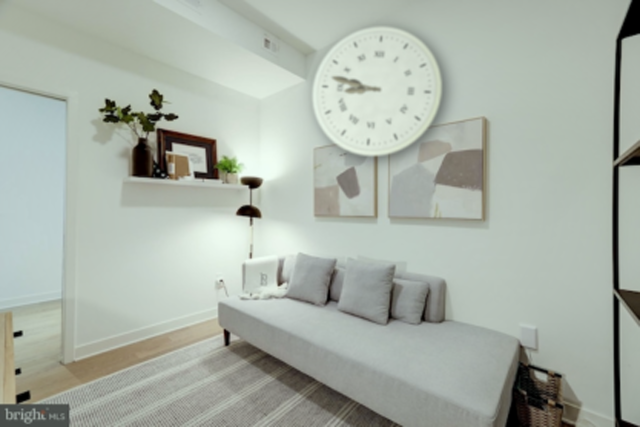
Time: {"hour": 8, "minute": 47}
